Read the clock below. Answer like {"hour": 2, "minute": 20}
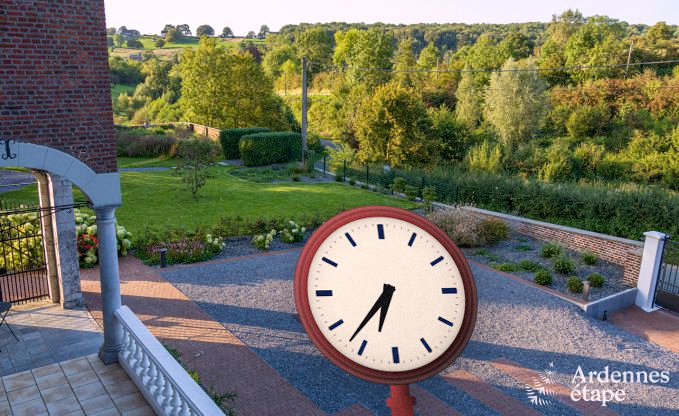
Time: {"hour": 6, "minute": 37}
